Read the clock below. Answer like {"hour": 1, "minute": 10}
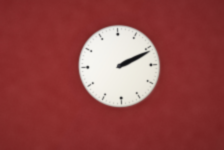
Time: {"hour": 2, "minute": 11}
